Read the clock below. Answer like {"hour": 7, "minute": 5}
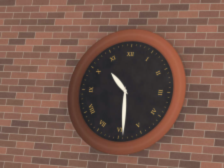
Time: {"hour": 10, "minute": 29}
